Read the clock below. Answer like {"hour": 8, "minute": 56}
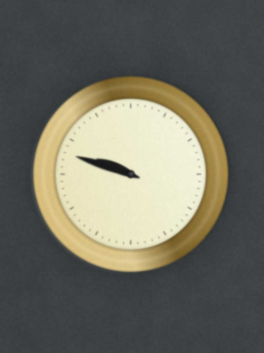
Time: {"hour": 9, "minute": 48}
